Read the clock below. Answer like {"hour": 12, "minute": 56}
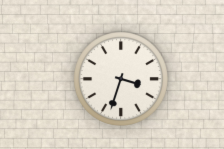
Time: {"hour": 3, "minute": 33}
